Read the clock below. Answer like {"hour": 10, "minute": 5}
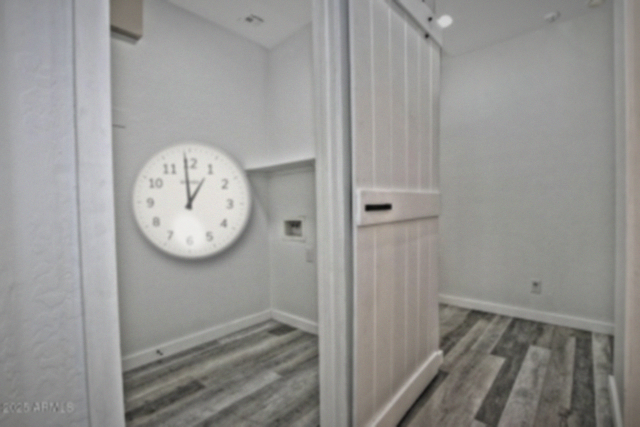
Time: {"hour": 12, "minute": 59}
